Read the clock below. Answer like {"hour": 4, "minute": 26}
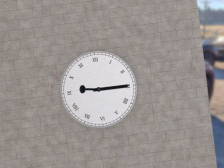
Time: {"hour": 9, "minute": 15}
